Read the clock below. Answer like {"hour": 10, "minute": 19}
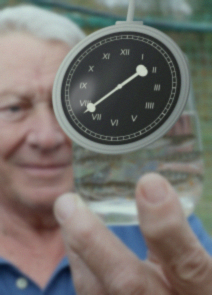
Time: {"hour": 1, "minute": 38}
